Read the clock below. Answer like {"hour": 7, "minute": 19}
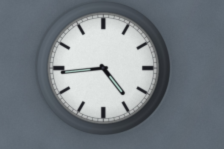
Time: {"hour": 4, "minute": 44}
